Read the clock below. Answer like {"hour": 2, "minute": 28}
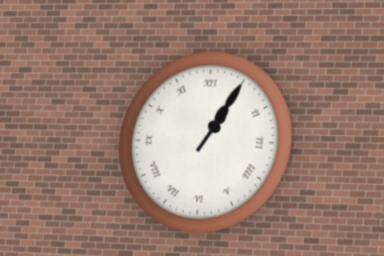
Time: {"hour": 1, "minute": 5}
